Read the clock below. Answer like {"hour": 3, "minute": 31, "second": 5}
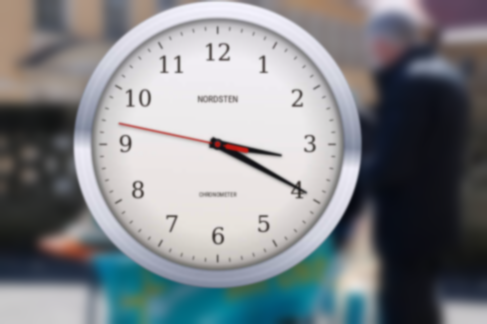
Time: {"hour": 3, "minute": 19, "second": 47}
